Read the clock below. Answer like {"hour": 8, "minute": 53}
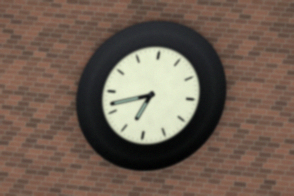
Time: {"hour": 6, "minute": 42}
